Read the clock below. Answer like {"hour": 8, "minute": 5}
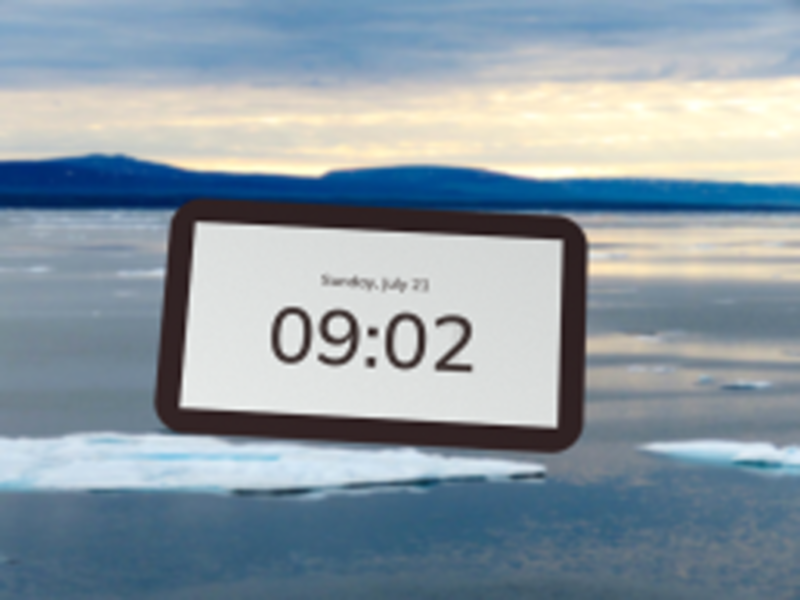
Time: {"hour": 9, "minute": 2}
